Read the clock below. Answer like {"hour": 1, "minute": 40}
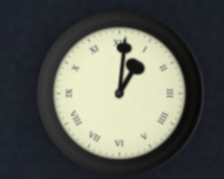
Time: {"hour": 1, "minute": 1}
